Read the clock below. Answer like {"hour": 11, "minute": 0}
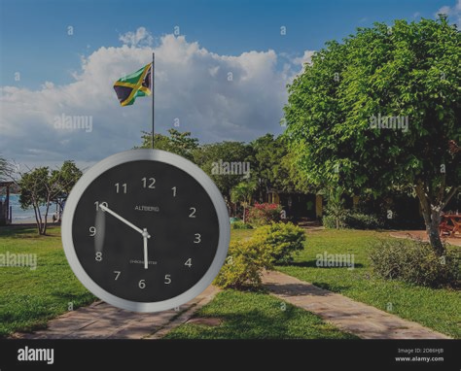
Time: {"hour": 5, "minute": 50}
